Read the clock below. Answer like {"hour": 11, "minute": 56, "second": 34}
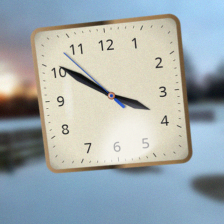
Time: {"hour": 3, "minute": 50, "second": 53}
